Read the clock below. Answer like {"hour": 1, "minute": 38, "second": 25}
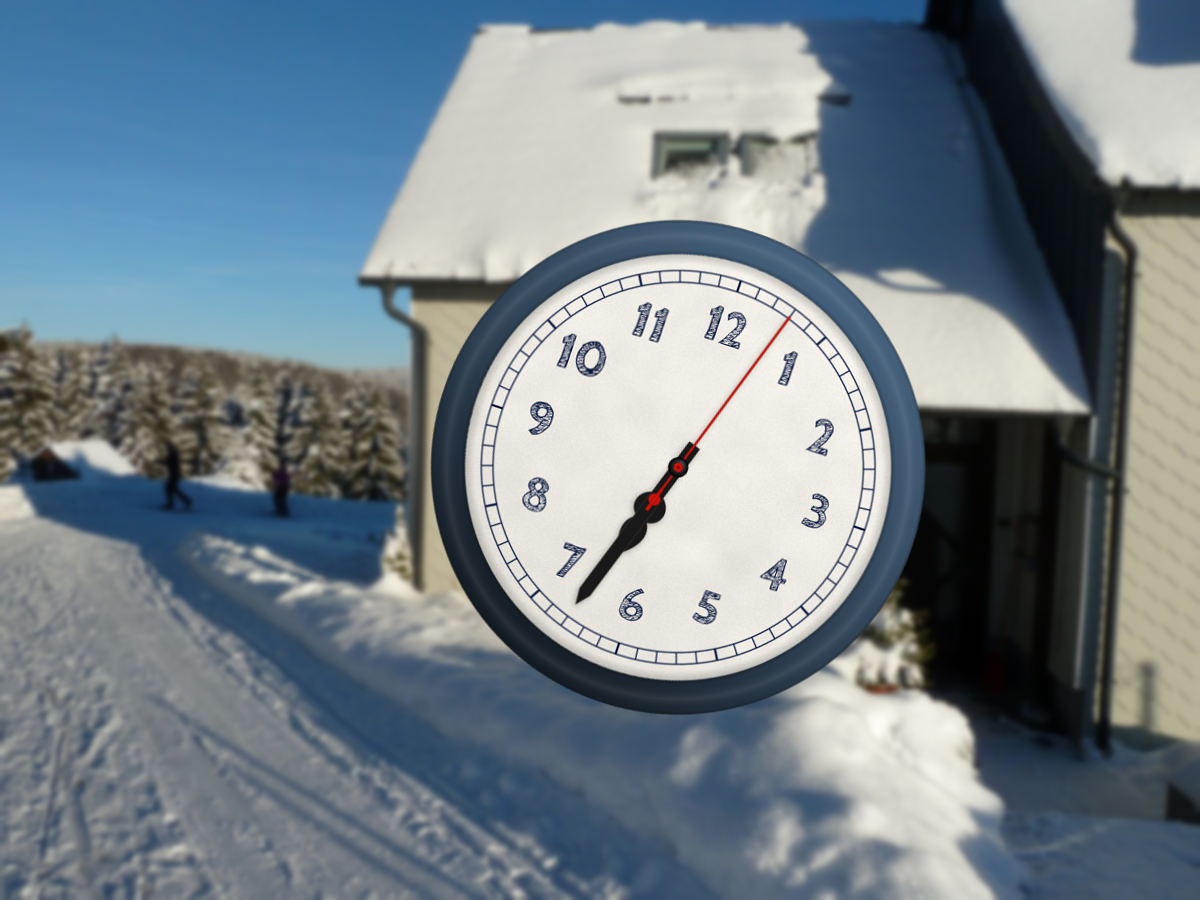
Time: {"hour": 6, "minute": 33, "second": 3}
